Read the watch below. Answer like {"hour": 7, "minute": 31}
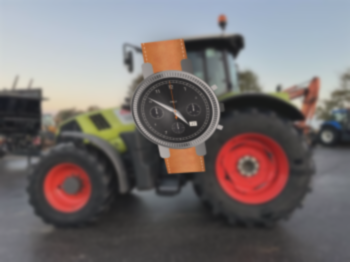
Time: {"hour": 4, "minute": 51}
